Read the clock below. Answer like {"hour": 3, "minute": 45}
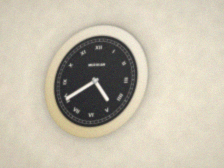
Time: {"hour": 4, "minute": 40}
